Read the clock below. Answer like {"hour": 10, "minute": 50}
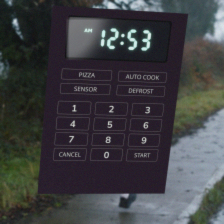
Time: {"hour": 12, "minute": 53}
